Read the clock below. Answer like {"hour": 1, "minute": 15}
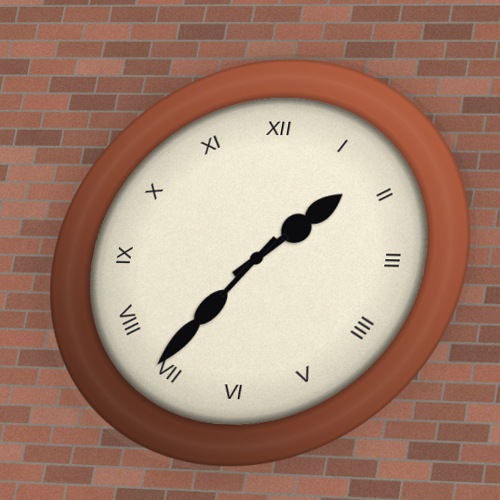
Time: {"hour": 1, "minute": 36}
